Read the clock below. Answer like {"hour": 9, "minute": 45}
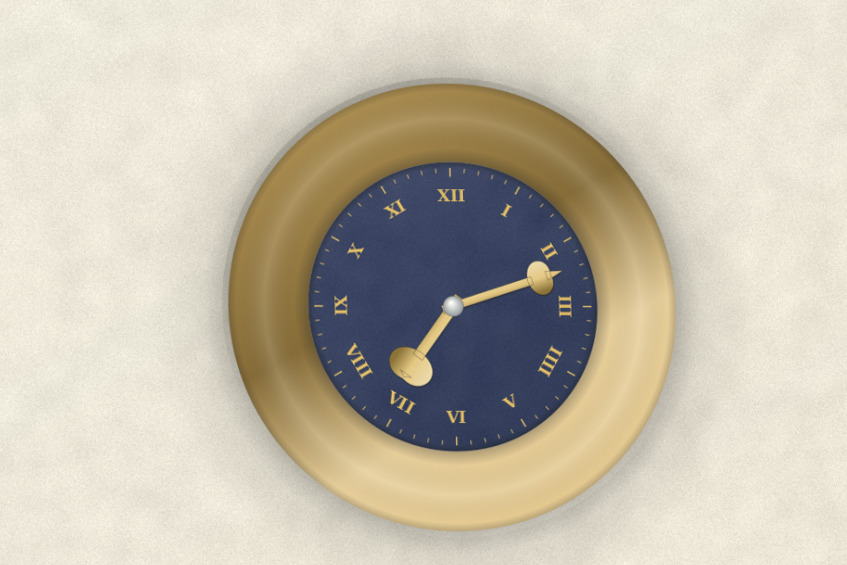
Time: {"hour": 7, "minute": 12}
